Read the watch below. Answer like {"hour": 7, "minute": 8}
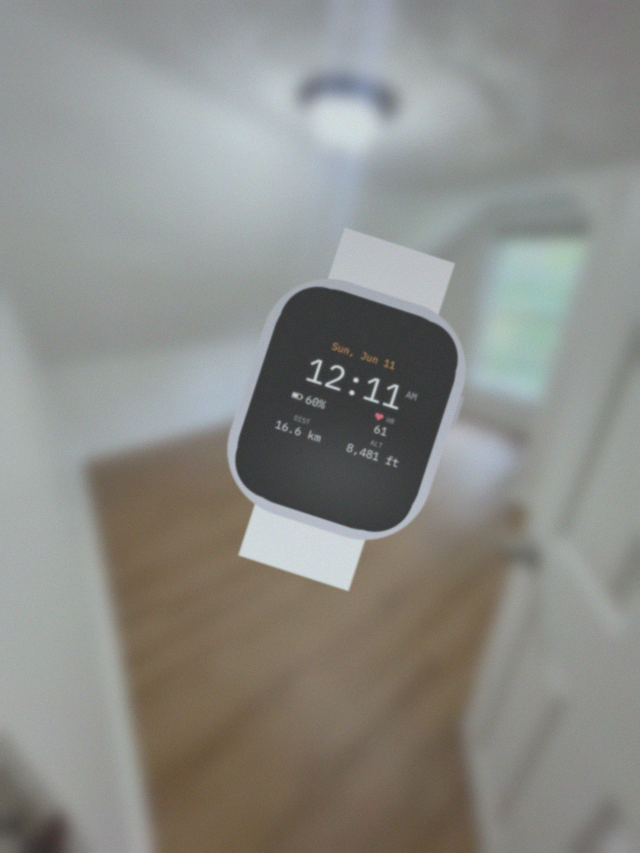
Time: {"hour": 12, "minute": 11}
